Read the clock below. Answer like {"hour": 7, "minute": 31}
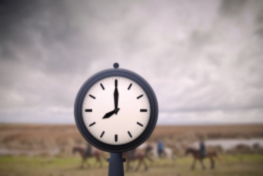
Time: {"hour": 8, "minute": 0}
